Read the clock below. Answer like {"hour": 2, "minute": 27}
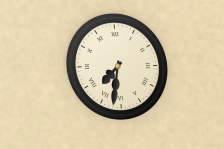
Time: {"hour": 7, "minute": 32}
